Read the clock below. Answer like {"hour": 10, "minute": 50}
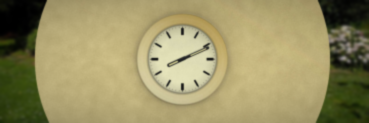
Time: {"hour": 8, "minute": 11}
